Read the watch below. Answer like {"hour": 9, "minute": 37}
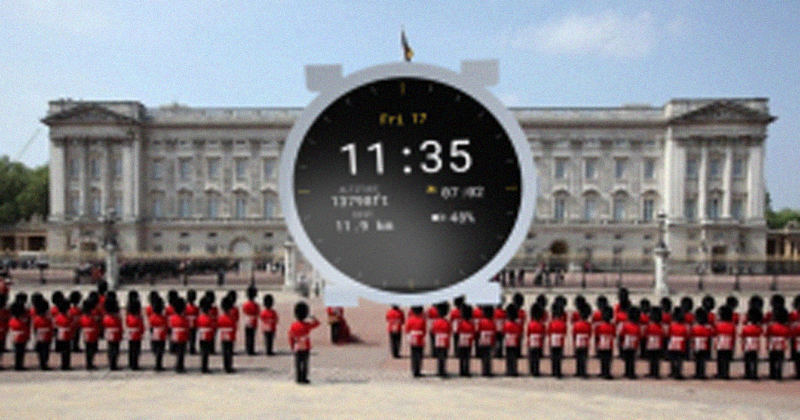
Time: {"hour": 11, "minute": 35}
